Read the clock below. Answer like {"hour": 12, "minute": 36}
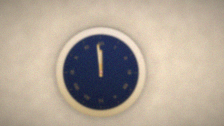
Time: {"hour": 11, "minute": 59}
